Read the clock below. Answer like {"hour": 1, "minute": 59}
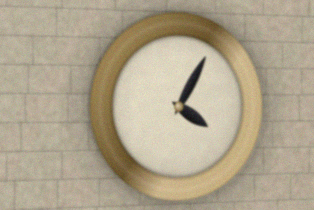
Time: {"hour": 4, "minute": 5}
